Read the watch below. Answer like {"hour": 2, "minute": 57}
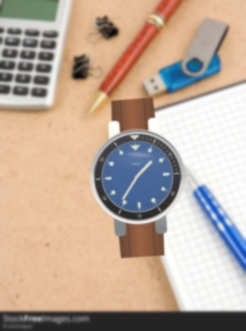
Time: {"hour": 1, "minute": 36}
